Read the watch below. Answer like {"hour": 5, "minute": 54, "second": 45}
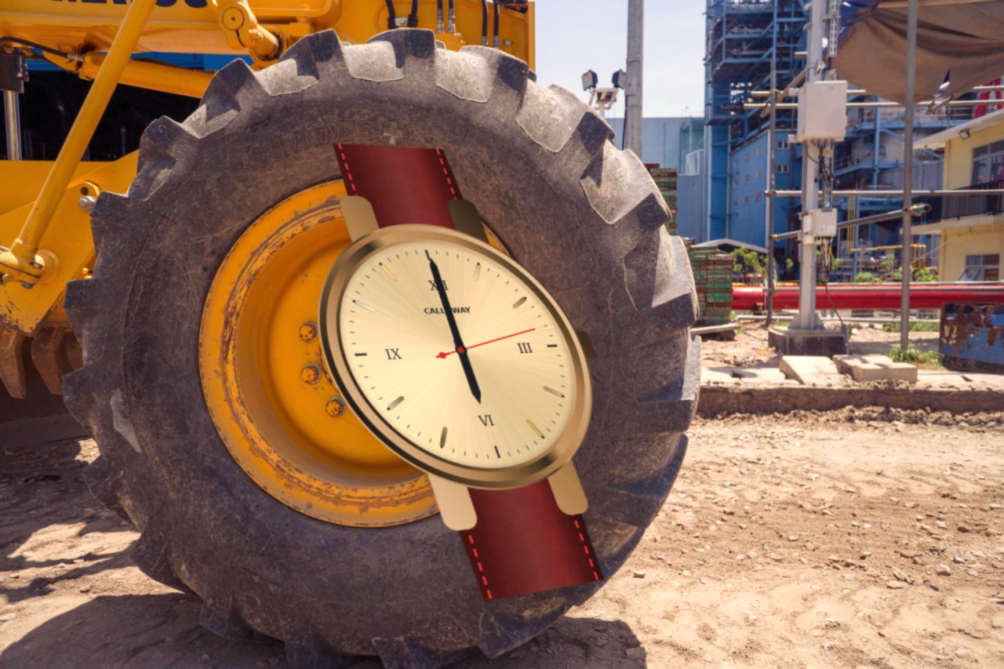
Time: {"hour": 6, "minute": 0, "second": 13}
